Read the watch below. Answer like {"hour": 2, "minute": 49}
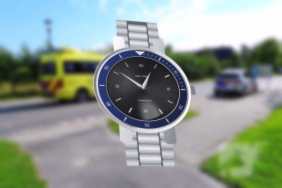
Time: {"hour": 12, "minute": 51}
